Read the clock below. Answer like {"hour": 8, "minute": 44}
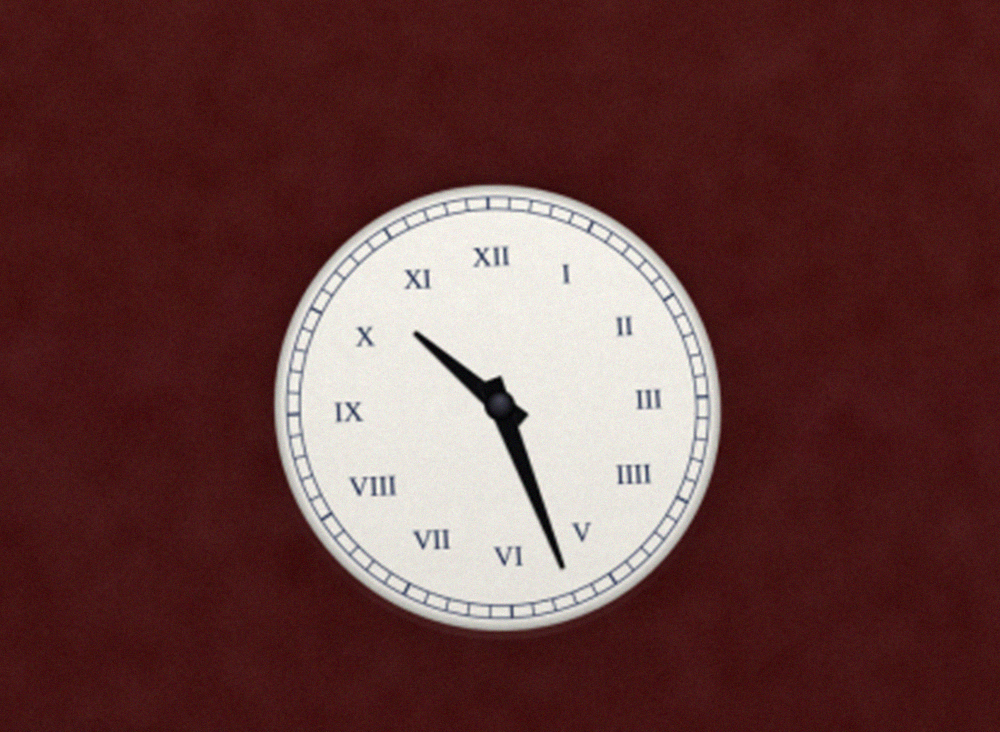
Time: {"hour": 10, "minute": 27}
